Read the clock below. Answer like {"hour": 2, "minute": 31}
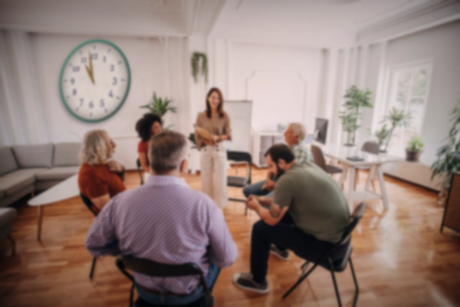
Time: {"hour": 10, "minute": 58}
